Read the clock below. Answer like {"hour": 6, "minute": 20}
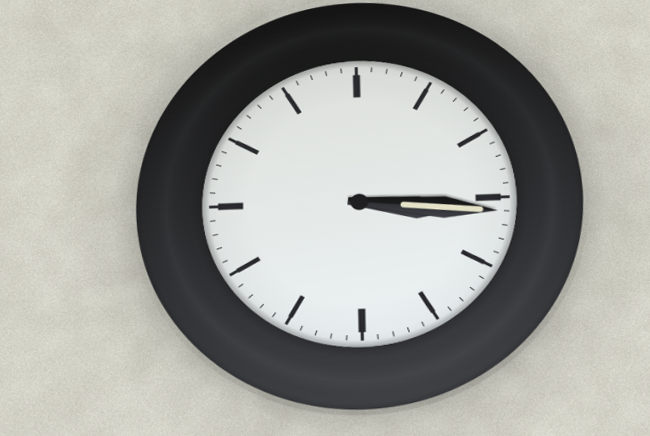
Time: {"hour": 3, "minute": 16}
